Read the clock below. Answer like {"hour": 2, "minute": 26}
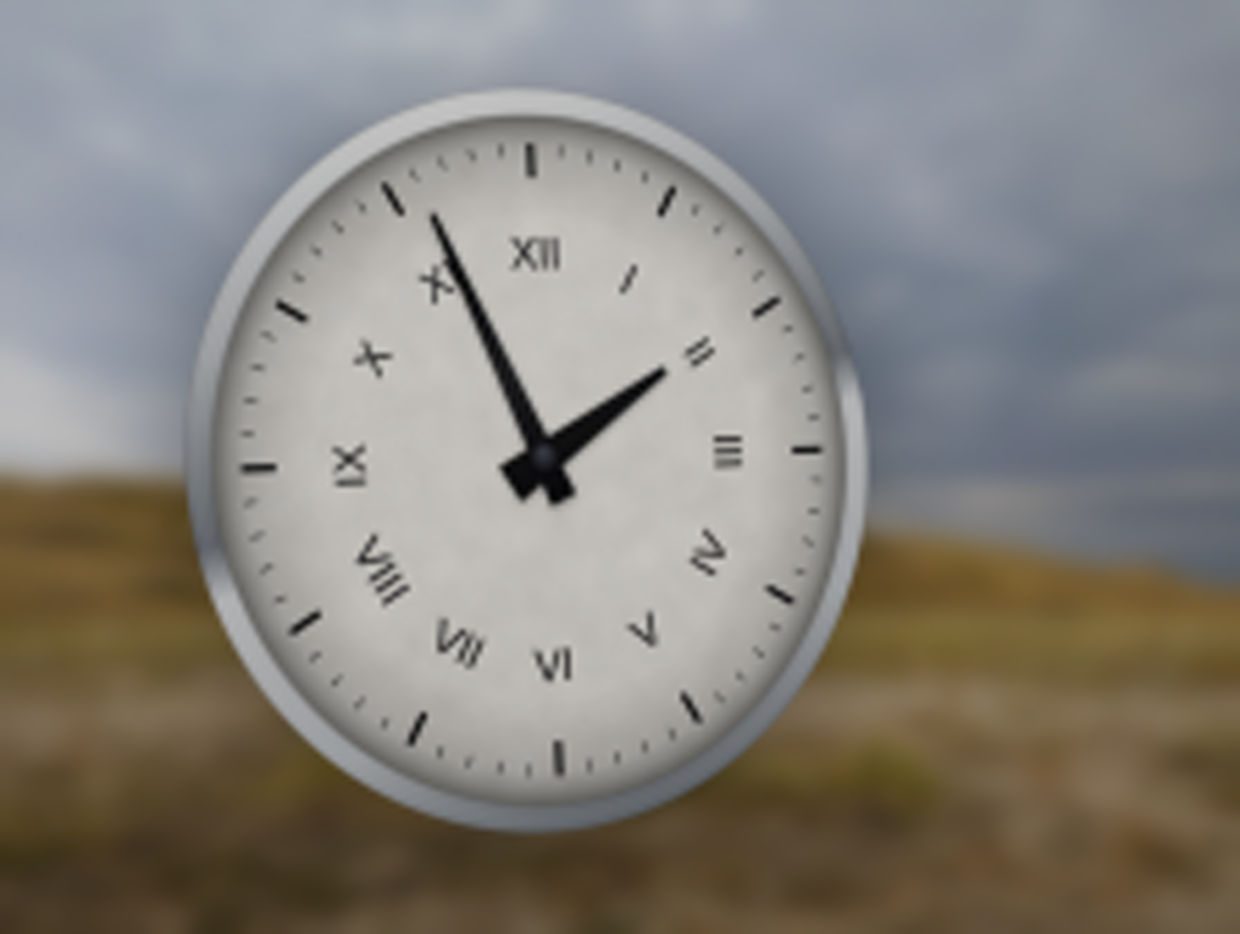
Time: {"hour": 1, "minute": 56}
